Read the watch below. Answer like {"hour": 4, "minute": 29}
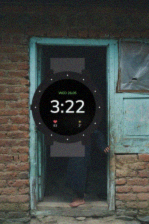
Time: {"hour": 3, "minute": 22}
